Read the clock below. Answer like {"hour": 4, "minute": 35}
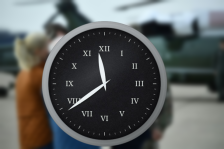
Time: {"hour": 11, "minute": 39}
